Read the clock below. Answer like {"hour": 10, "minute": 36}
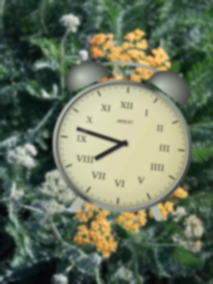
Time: {"hour": 7, "minute": 47}
